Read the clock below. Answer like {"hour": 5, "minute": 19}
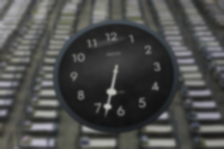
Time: {"hour": 6, "minute": 33}
